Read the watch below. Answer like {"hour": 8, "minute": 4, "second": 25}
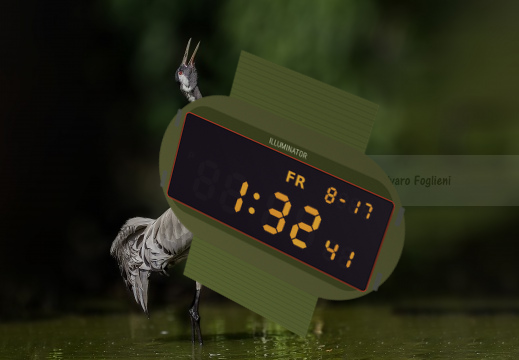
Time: {"hour": 1, "minute": 32, "second": 41}
